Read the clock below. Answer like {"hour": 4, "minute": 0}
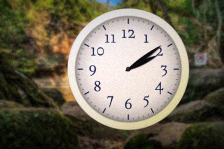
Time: {"hour": 2, "minute": 9}
